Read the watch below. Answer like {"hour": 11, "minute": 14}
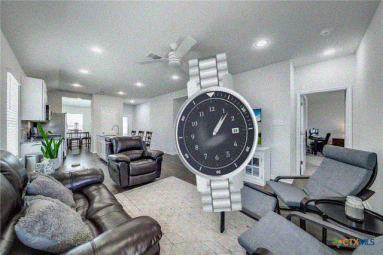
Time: {"hour": 1, "minute": 7}
